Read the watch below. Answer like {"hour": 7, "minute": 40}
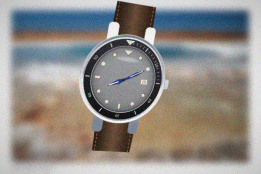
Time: {"hour": 8, "minute": 10}
